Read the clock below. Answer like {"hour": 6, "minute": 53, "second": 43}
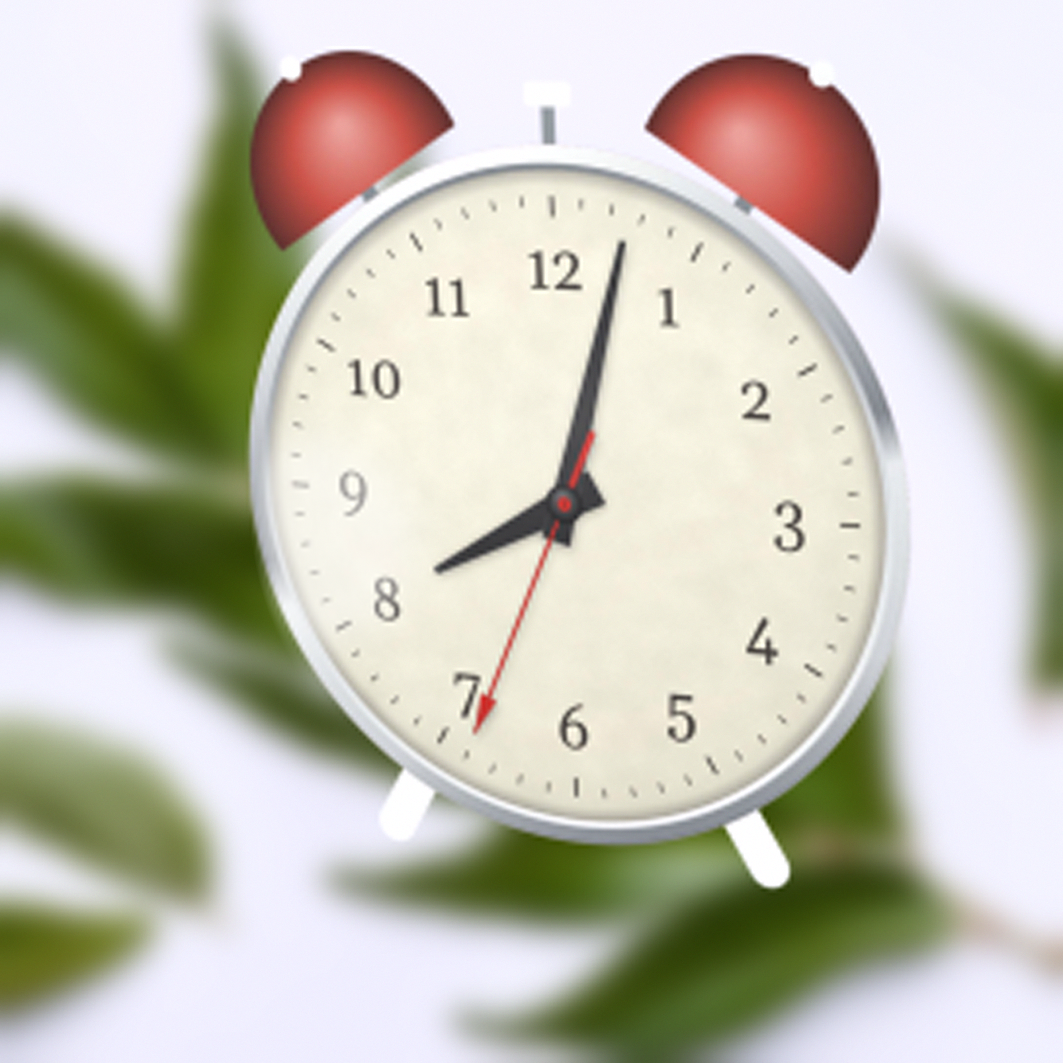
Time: {"hour": 8, "minute": 2, "second": 34}
